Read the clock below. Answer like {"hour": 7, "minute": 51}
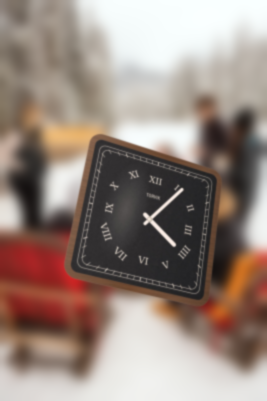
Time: {"hour": 4, "minute": 6}
